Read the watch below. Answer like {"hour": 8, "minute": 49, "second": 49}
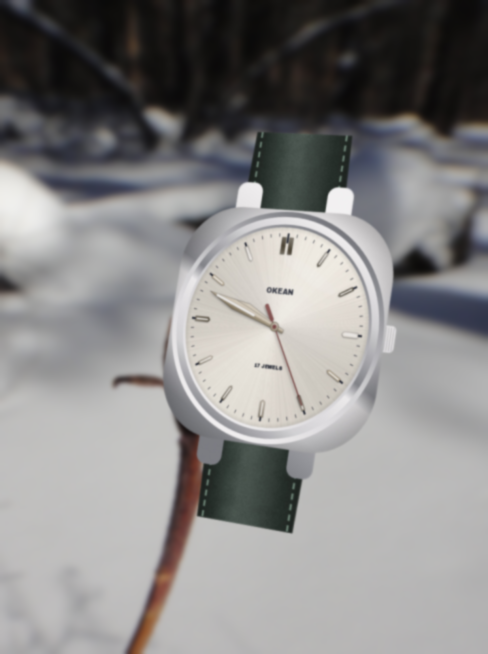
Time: {"hour": 9, "minute": 48, "second": 25}
